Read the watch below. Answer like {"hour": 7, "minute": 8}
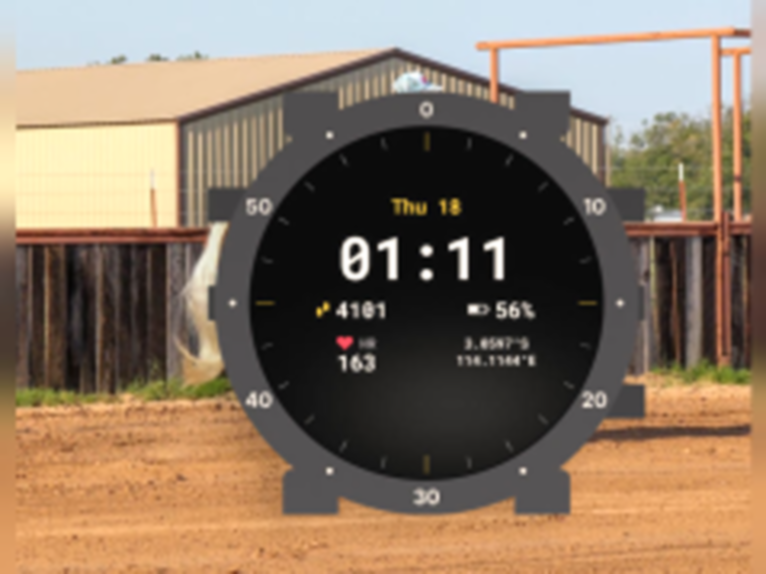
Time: {"hour": 1, "minute": 11}
